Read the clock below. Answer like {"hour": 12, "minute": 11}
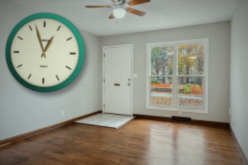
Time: {"hour": 12, "minute": 57}
